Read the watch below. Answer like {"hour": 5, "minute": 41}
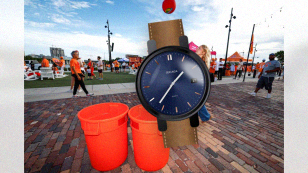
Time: {"hour": 1, "minute": 37}
